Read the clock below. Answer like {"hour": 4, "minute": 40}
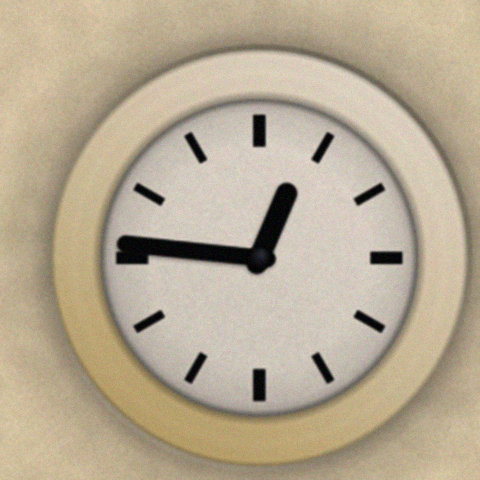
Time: {"hour": 12, "minute": 46}
